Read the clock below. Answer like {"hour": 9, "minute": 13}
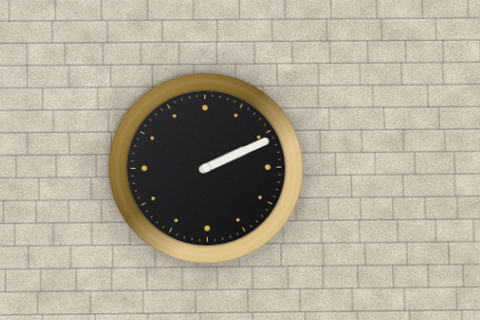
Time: {"hour": 2, "minute": 11}
